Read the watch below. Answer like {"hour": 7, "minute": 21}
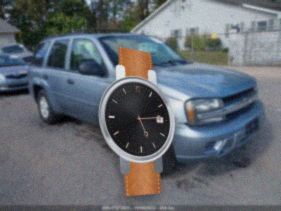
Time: {"hour": 5, "minute": 14}
